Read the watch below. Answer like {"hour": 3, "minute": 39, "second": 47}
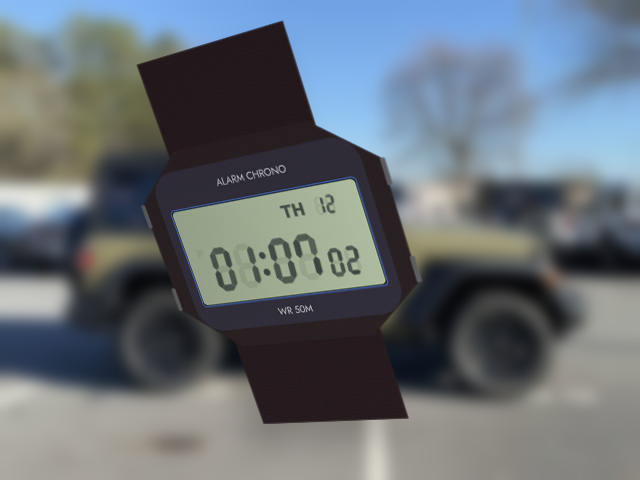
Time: {"hour": 1, "minute": 7, "second": 2}
